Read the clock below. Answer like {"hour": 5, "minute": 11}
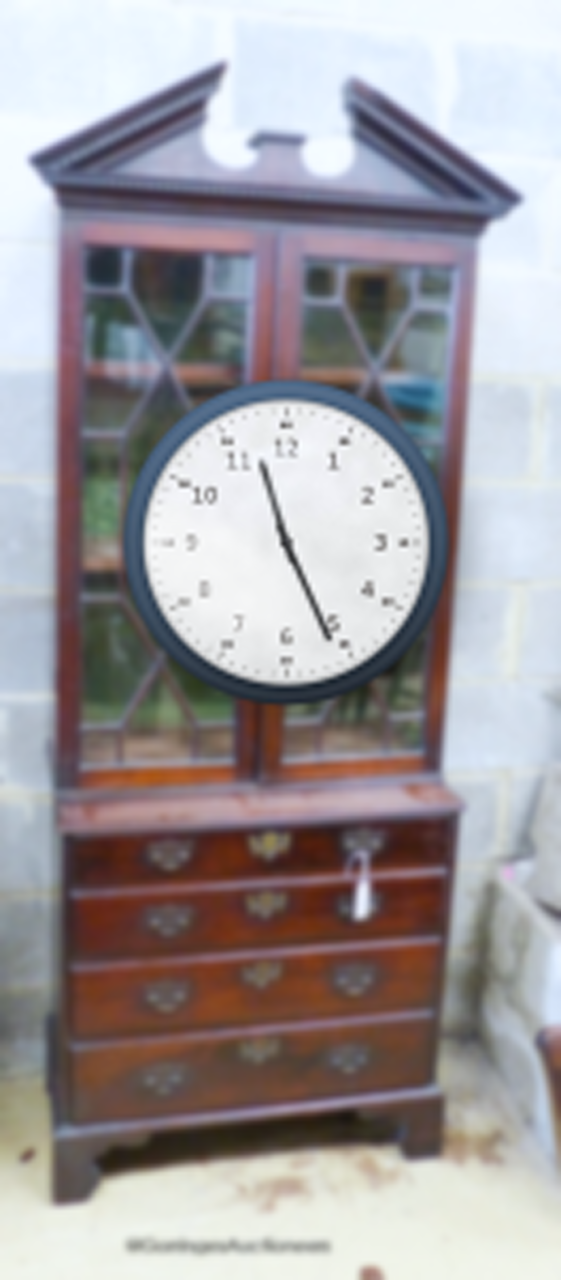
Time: {"hour": 11, "minute": 26}
